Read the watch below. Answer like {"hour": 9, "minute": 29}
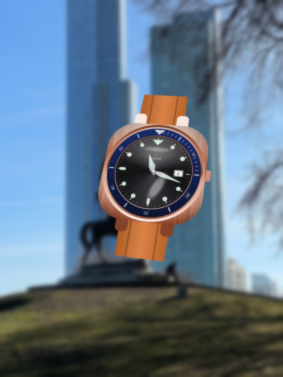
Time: {"hour": 11, "minute": 18}
